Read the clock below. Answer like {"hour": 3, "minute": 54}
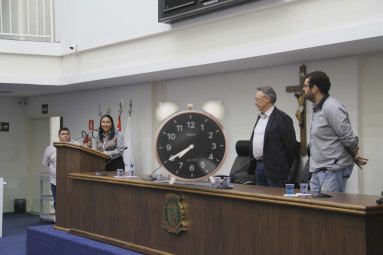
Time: {"hour": 7, "minute": 40}
